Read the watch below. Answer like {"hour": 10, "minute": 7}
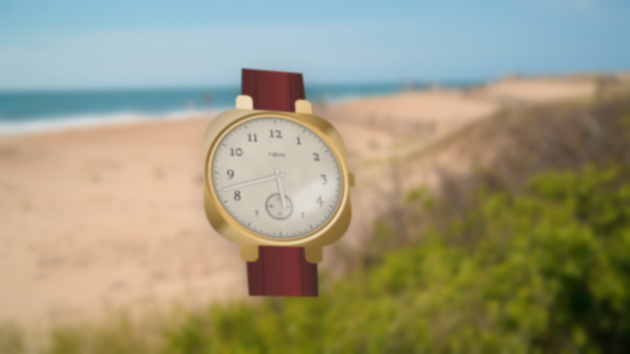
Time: {"hour": 5, "minute": 42}
